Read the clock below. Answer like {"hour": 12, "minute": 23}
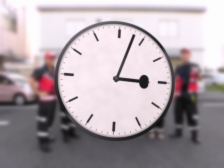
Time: {"hour": 3, "minute": 3}
